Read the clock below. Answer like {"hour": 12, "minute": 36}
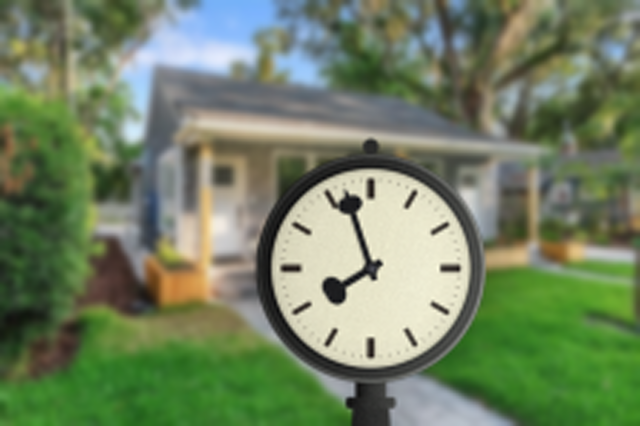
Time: {"hour": 7, "minute": 57}
